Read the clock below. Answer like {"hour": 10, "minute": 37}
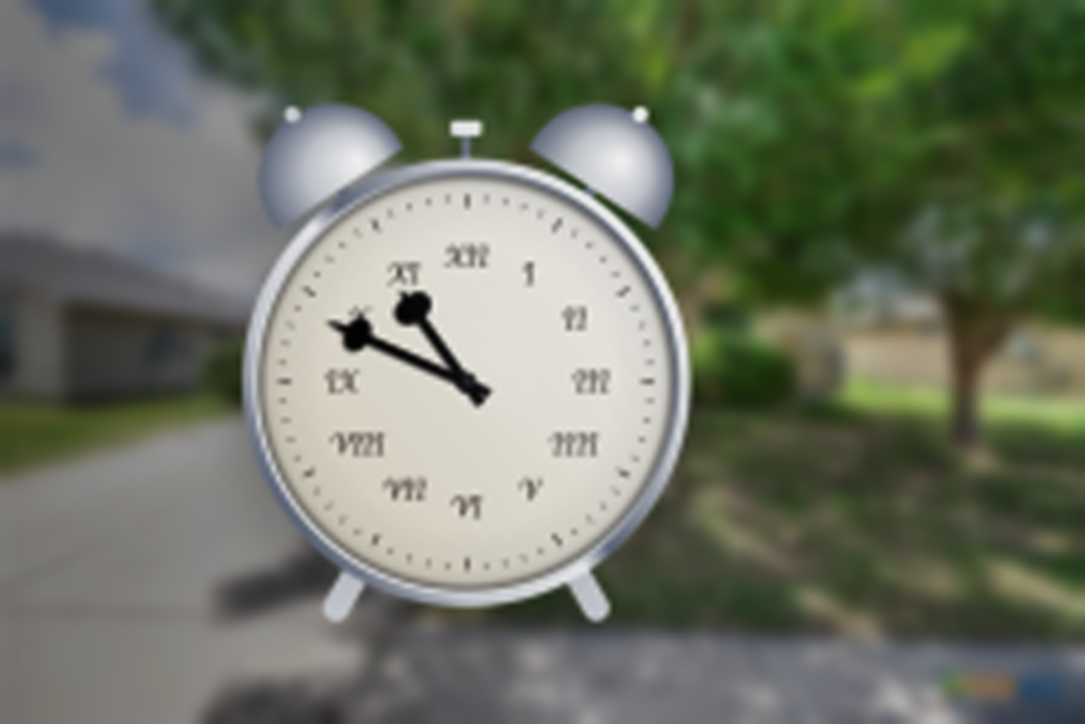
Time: {"hour": 10, "minute": 49}
